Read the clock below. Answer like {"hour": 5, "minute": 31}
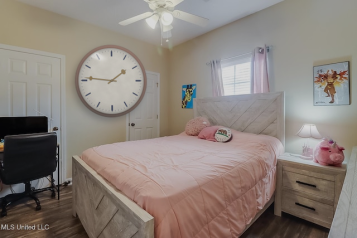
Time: {"hour": 1, "minute": 46}
